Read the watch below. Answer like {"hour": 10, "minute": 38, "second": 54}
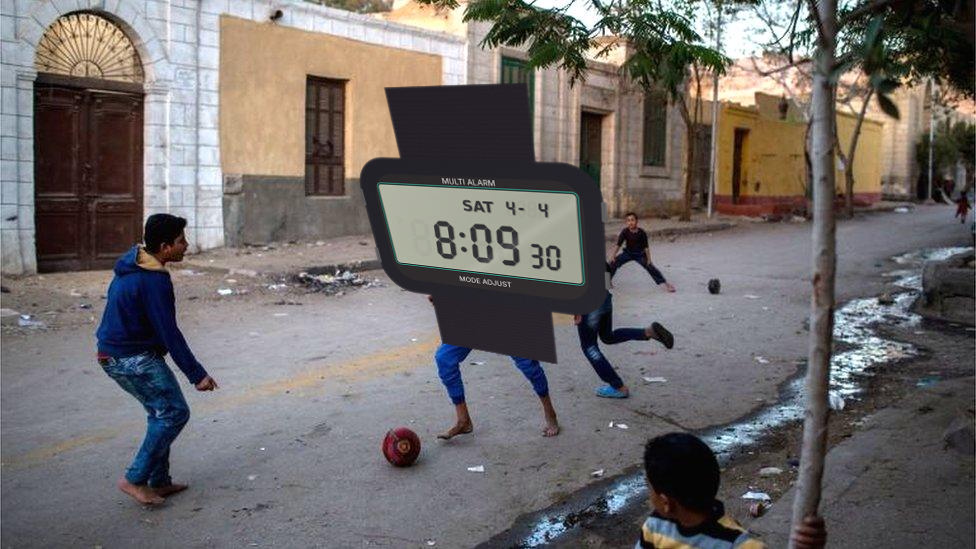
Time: {"hour": 8, "minute": 9, "second": 30}
